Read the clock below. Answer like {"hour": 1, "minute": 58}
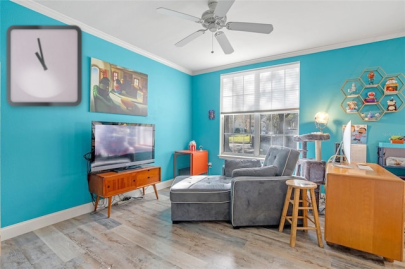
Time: {"hour": 10, "minute": 58}
